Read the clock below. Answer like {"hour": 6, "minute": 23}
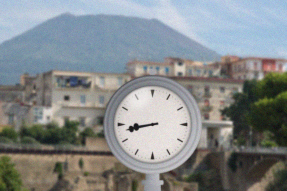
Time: {"hour": 8, "minute": 43}
